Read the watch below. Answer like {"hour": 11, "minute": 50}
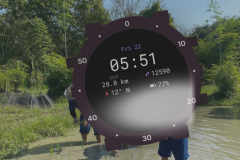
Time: {"hour": 5, "minute": 51}
